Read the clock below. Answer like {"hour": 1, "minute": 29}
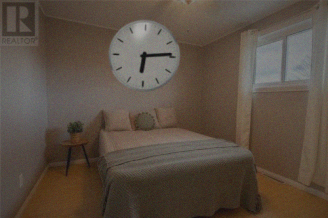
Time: {"hour": 6, "minute": 14}
